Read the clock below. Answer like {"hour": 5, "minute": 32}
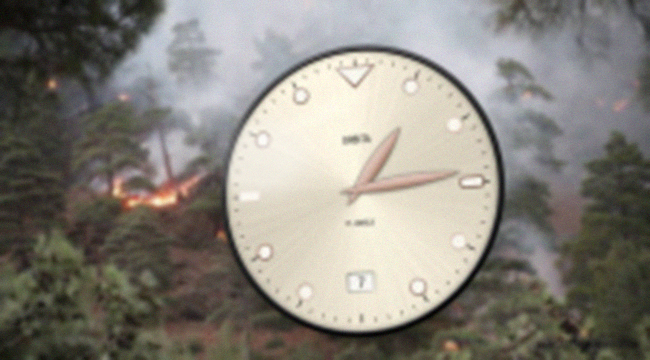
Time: {"hour": 1, "minute": 14}
